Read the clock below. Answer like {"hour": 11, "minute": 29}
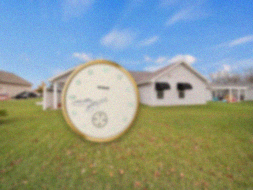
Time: {"hour": 7, "minute": 43}
